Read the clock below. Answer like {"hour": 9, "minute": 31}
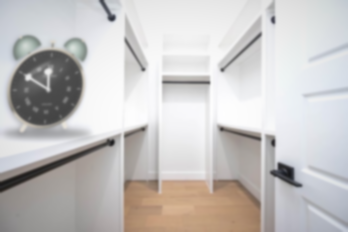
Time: {"hour": 11, "minute": 50}
